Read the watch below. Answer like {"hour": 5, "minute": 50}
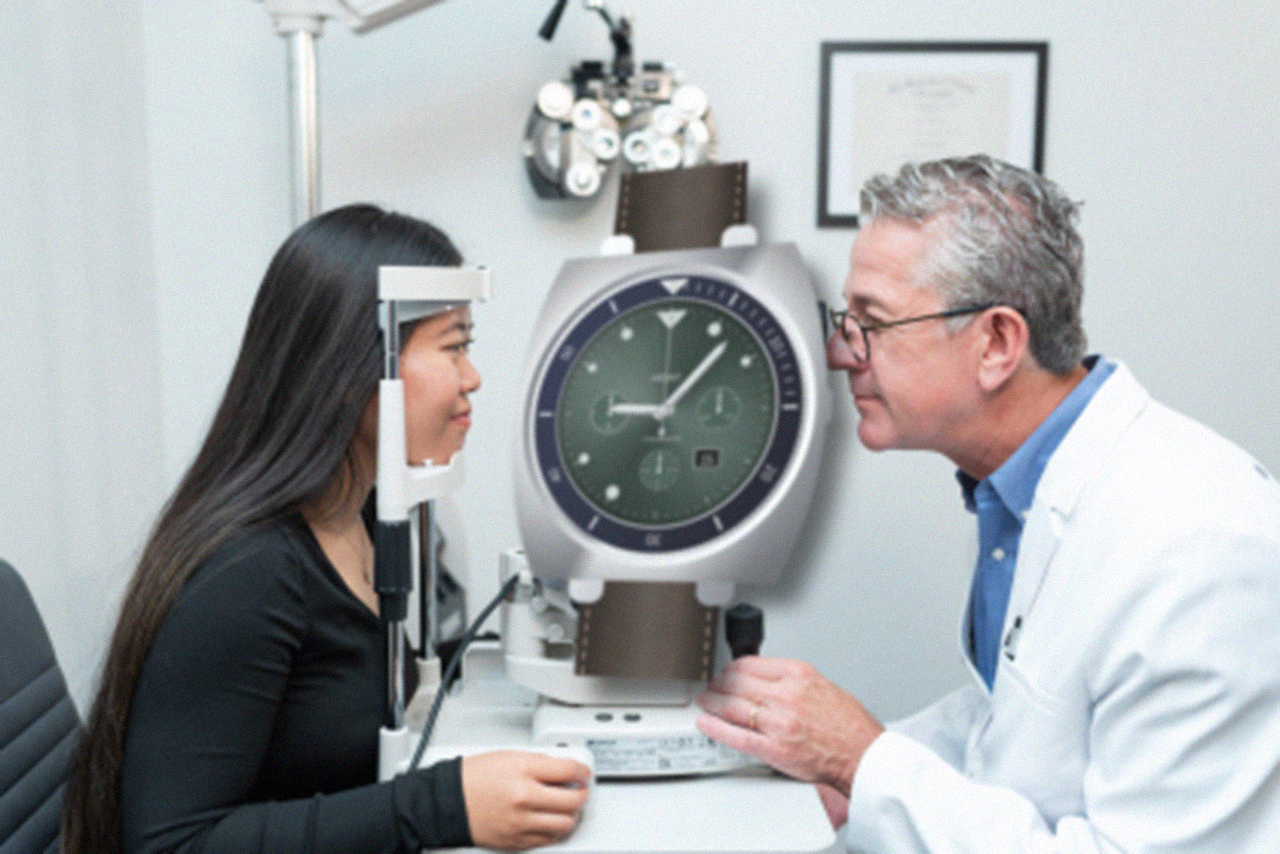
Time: {"hour": 9, "minute": 7}
